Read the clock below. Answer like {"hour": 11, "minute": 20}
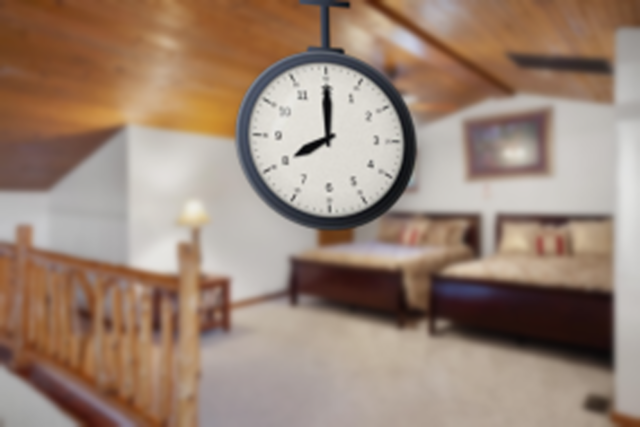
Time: {"hour": 8, "minute": 0}
